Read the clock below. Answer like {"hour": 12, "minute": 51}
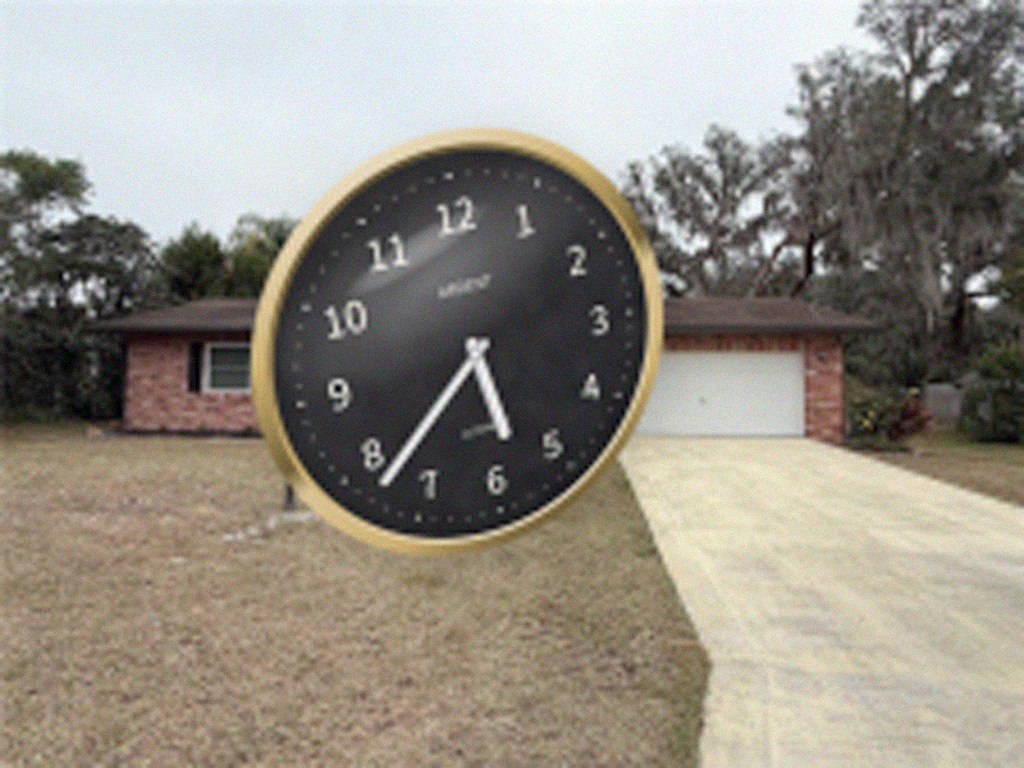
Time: {"hour": 5, "minute": 38}
